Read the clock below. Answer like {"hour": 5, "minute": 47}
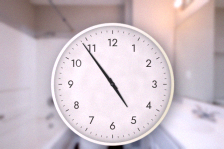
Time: {"hour": 4, "minute": 54}
